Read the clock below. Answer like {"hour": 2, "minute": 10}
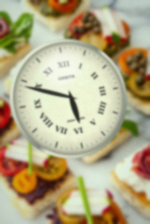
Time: {"hour": 5, "minute": 49}
